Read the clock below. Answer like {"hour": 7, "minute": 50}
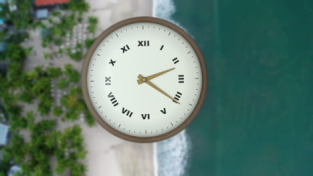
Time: {"hour": 2, "minute": 21}
